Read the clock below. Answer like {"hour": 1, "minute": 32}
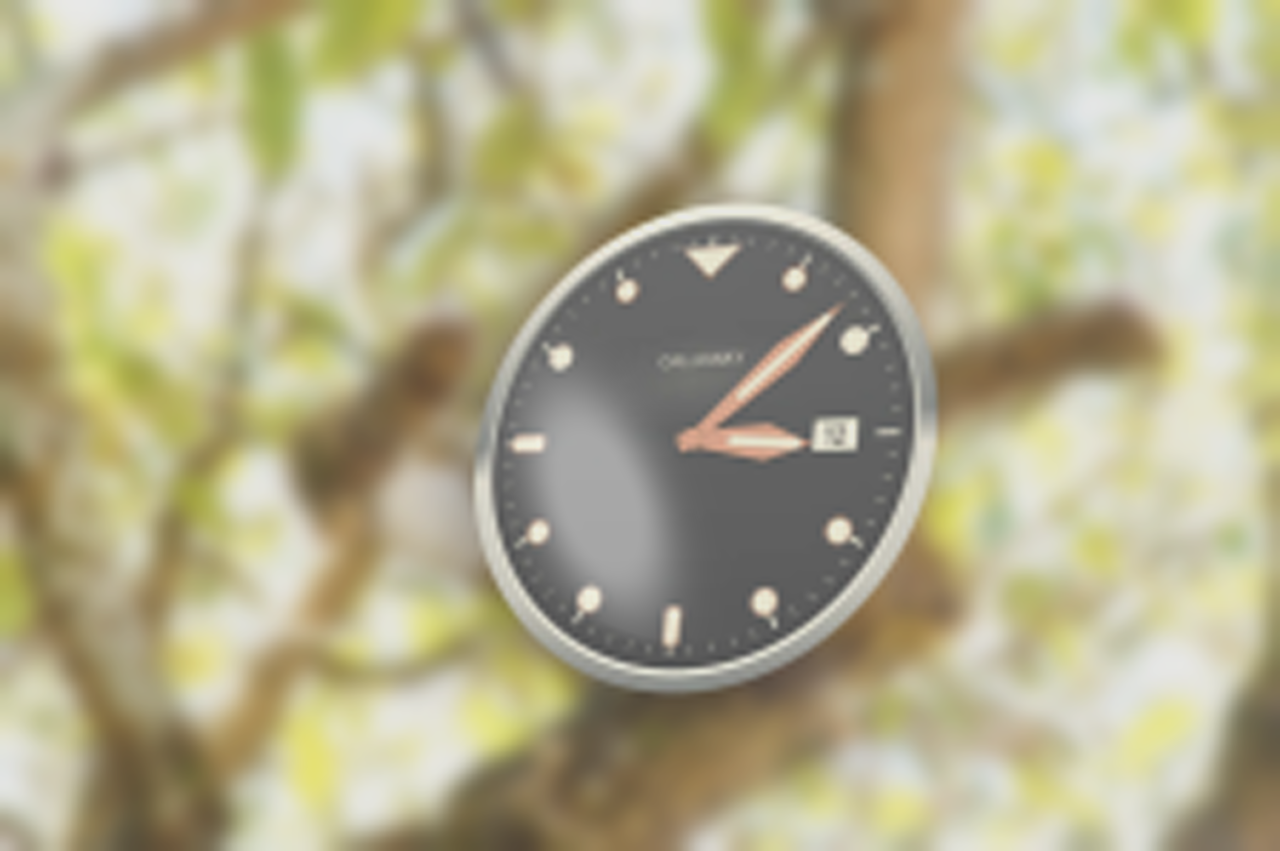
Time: {"hour": 3, "minute": 8}
